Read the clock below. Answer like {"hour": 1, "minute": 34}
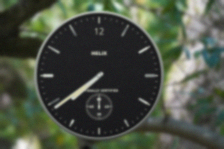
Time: {"hour": 7, "minute": 39}
